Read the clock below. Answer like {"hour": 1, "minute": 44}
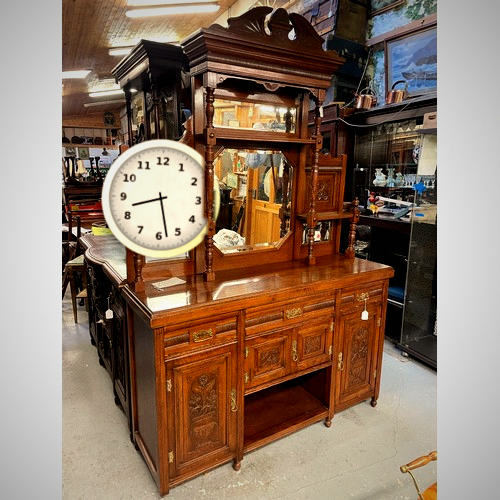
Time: {"hour": 8, "minute": 28}
